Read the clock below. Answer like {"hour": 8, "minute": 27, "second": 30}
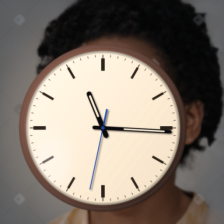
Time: {"hour": 11, "minute": 15, "second": 32}
